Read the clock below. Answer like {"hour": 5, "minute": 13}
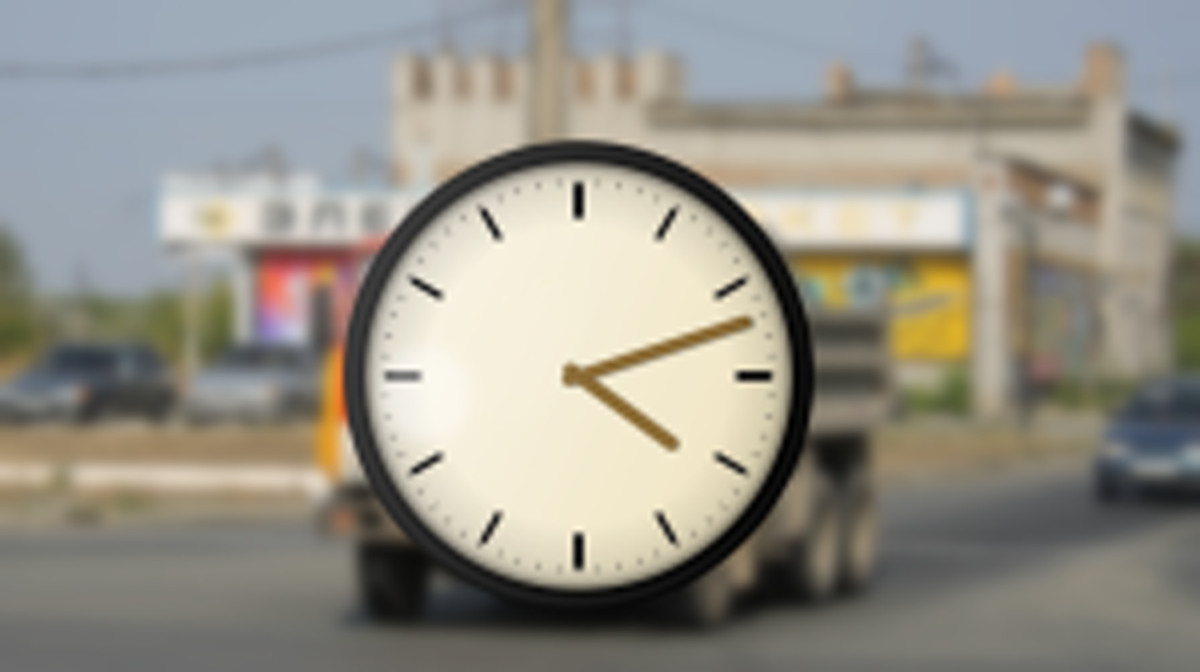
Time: {"hour": 4, "minute": 12}
